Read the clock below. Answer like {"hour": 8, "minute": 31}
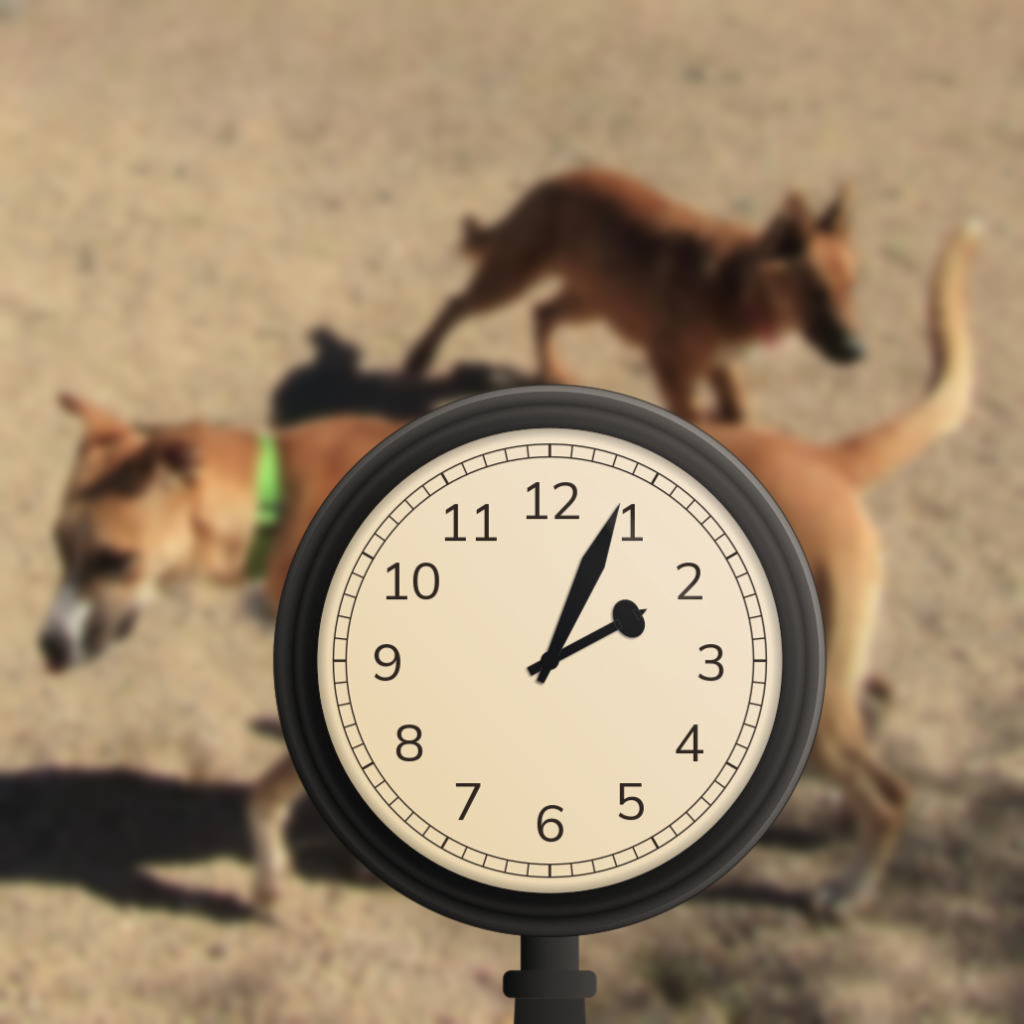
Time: {"hour": 2, "minute": 4}
